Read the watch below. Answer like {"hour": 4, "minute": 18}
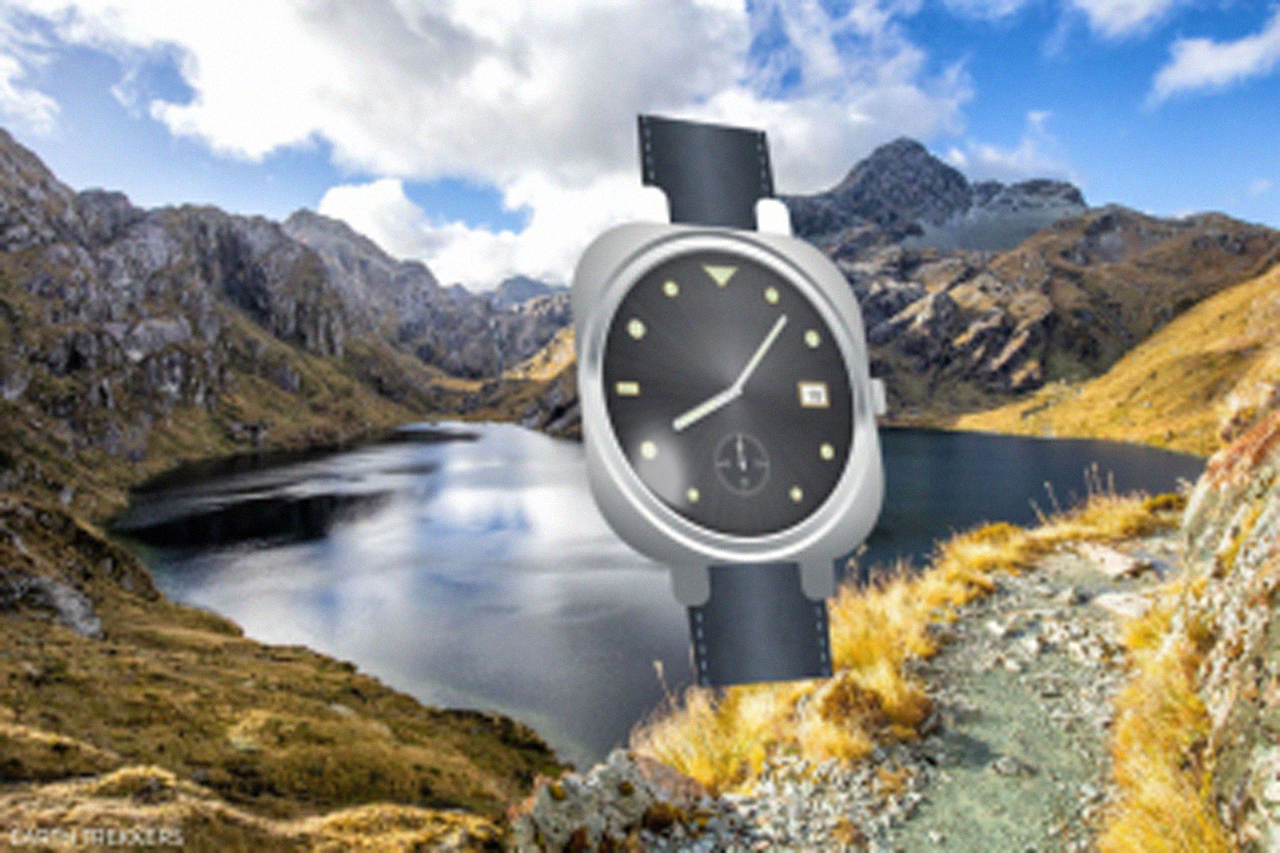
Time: {"hour": 8, "minute": 7}
